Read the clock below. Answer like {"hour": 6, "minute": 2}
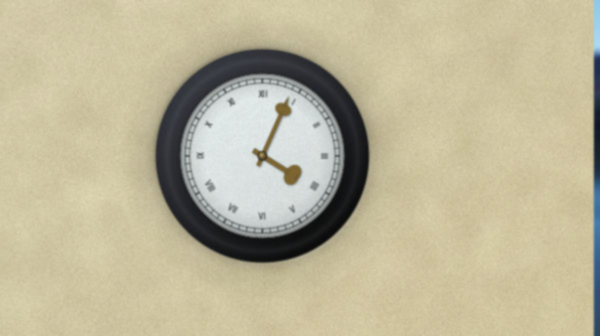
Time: {"hour": 4, "minute": 4}
